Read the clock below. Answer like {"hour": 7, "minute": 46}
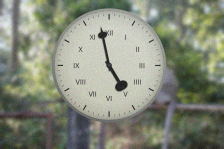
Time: {"hour": 4, "minute": 58}
